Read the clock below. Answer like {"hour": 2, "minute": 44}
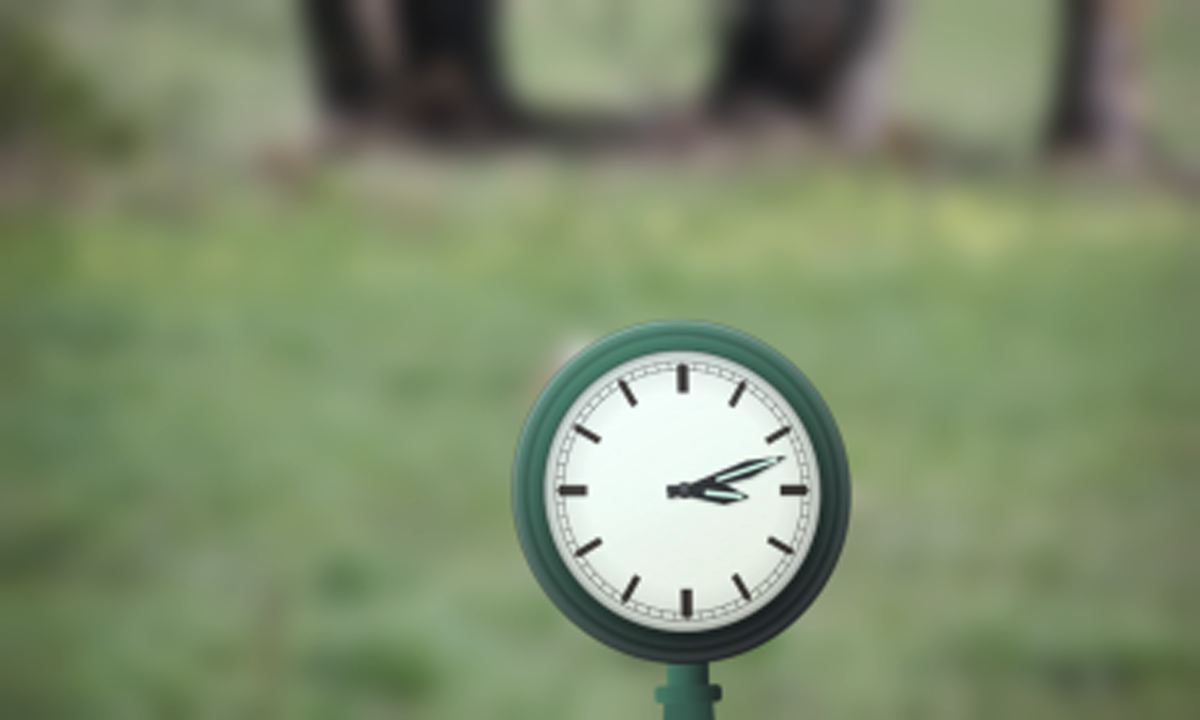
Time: {"hour": 3, "minute": 12}
